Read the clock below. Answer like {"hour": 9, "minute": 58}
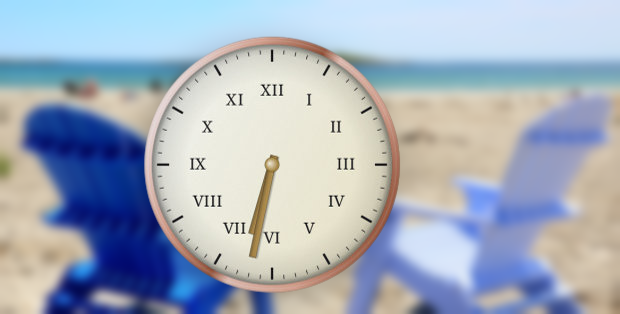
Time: {"hour": 6, "minute": 32}
